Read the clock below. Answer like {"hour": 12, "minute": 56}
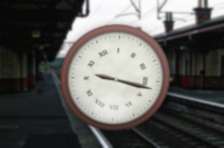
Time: {"hour": 10, "minute": 22}
